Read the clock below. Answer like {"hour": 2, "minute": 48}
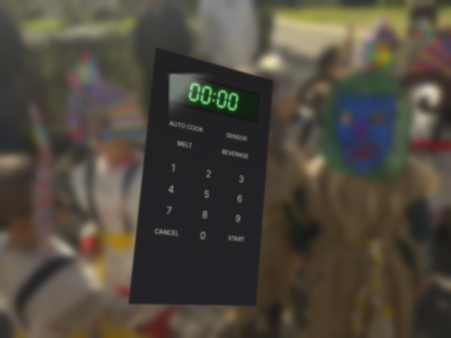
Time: {"hour": 0, "minute": 0}
